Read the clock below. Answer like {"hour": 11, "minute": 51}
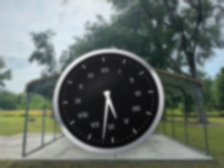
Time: {"hour": 5, "minute": 32}
